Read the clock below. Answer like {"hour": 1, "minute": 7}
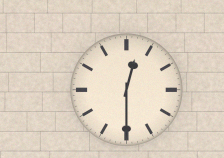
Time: {"hour": 12, "minute": 30}
